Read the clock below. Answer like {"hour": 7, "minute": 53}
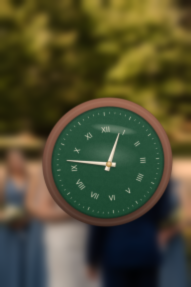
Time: {"hour": 12, "minute": 47}
